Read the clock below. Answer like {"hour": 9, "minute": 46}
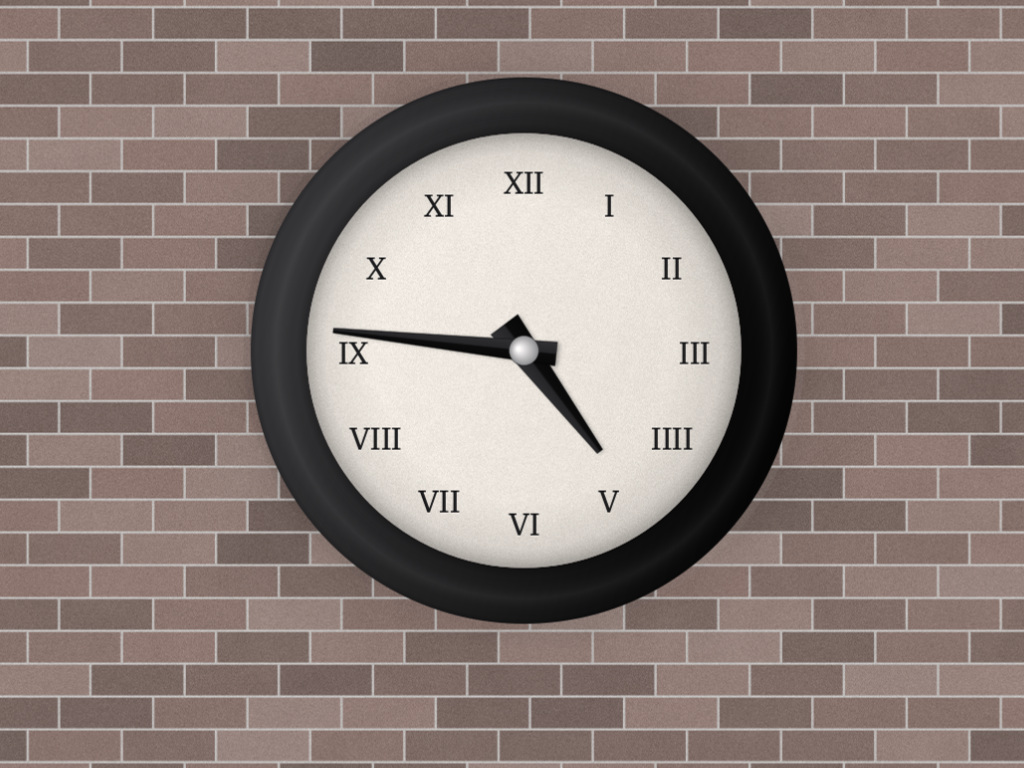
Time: {"hour": 4, "minute": 46}
